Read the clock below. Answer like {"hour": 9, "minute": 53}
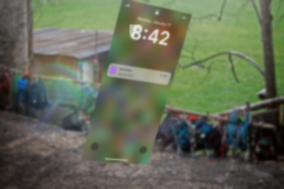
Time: {"hour": 8, "minute": 42}
